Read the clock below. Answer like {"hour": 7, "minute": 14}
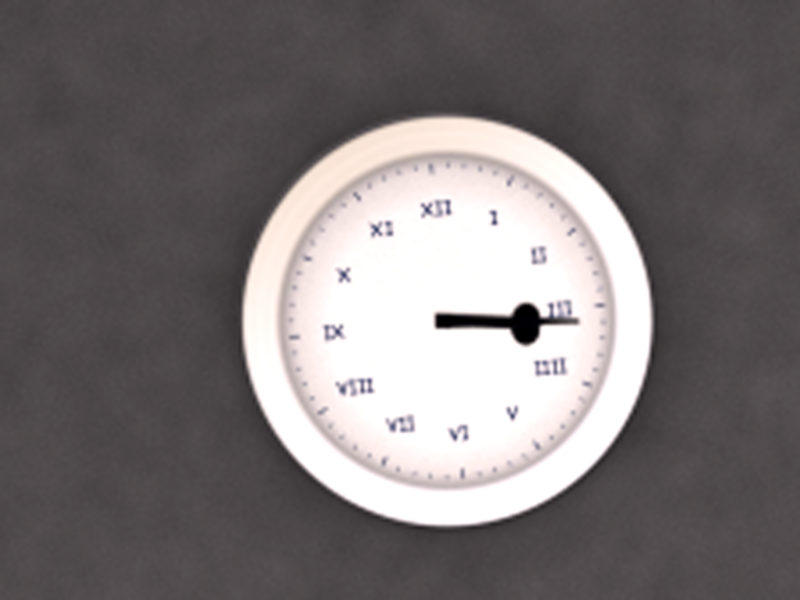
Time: {"hour": 3, "minute": 16}
